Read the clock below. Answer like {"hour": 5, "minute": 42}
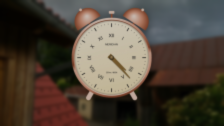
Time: {"hour": 4, "minute": 23}
